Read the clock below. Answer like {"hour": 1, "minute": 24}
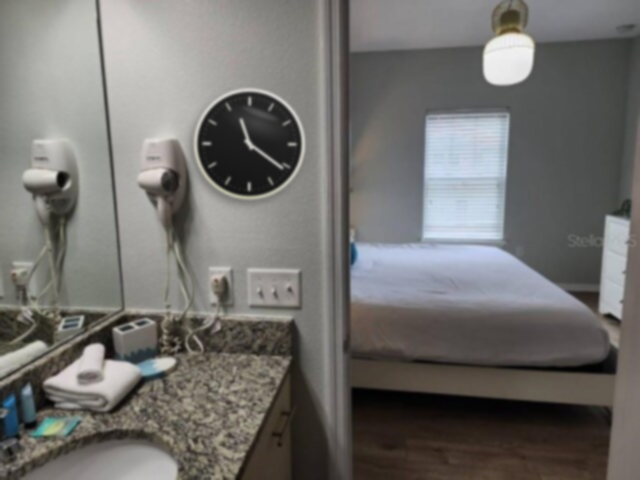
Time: {"hour": 11, "minute": 21}
